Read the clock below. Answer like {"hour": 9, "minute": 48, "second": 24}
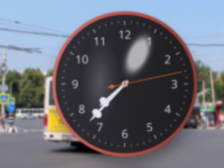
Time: {"hour": 7, "minute": 37, "second": 13}
